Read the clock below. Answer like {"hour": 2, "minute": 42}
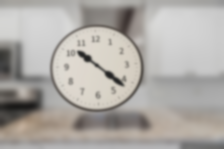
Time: {"hour": 10, "minute": 22}
